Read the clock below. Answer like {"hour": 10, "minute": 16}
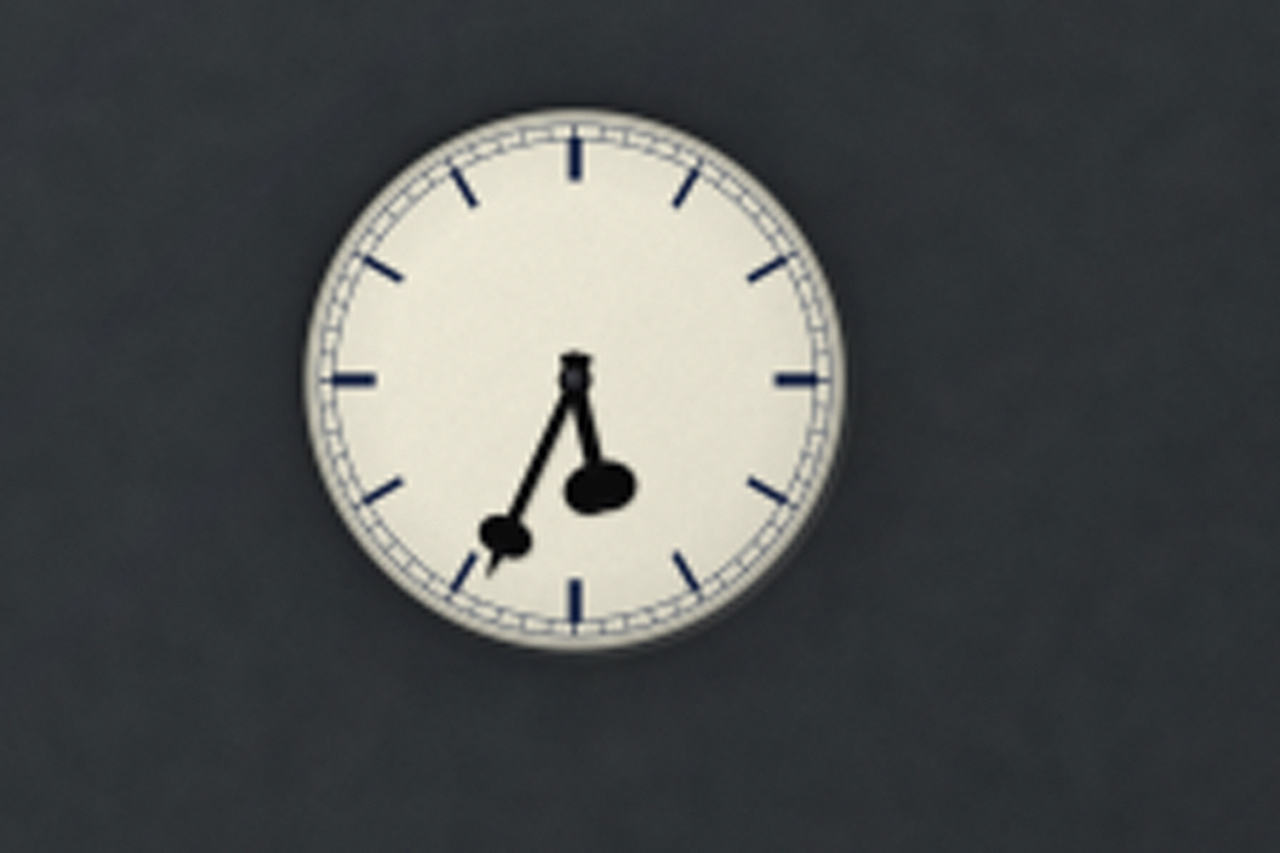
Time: {"hour": 5, "minute": 34}
